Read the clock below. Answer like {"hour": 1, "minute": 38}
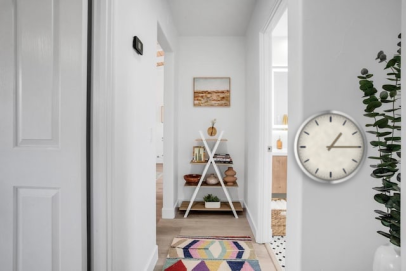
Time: {"hour": 1, "minute": 15}
